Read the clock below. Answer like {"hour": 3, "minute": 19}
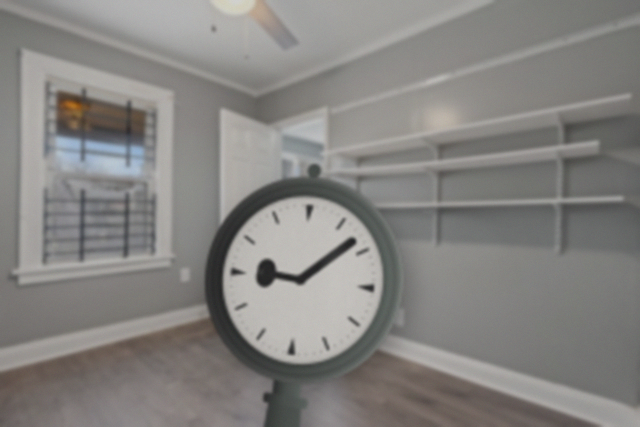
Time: {"hour": 9, "minute": 8}
